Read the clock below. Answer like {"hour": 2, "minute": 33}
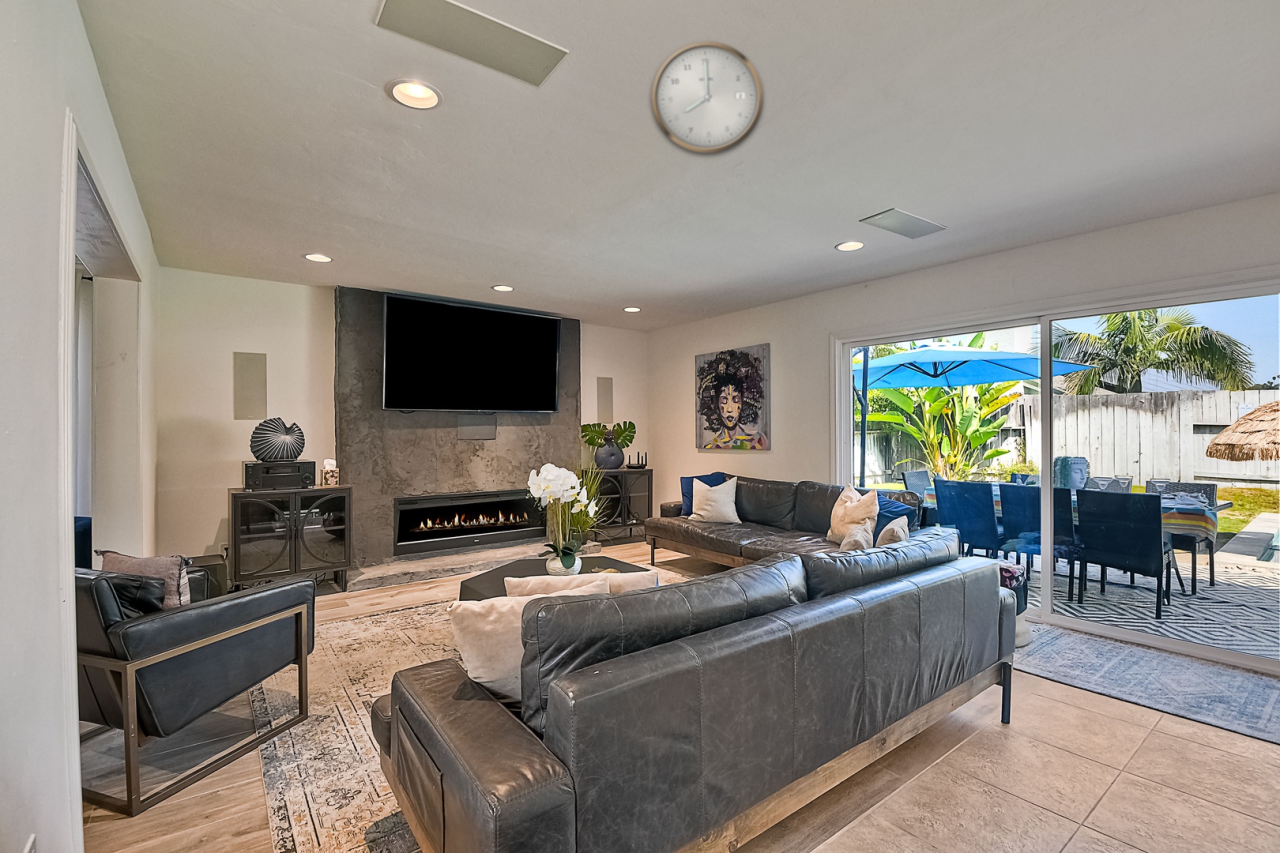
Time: {"hour": 8, "minute": 0}
